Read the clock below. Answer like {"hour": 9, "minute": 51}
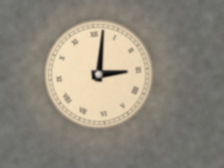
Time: {"hour": 3, "minute": 2}
